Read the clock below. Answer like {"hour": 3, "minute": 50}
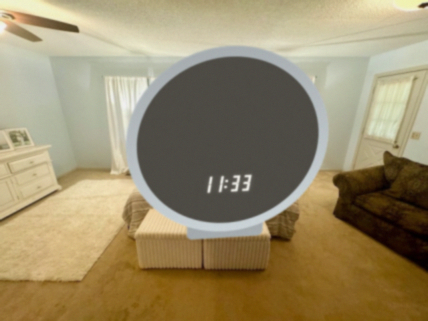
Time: {"hour": 11, "minute": 33}
